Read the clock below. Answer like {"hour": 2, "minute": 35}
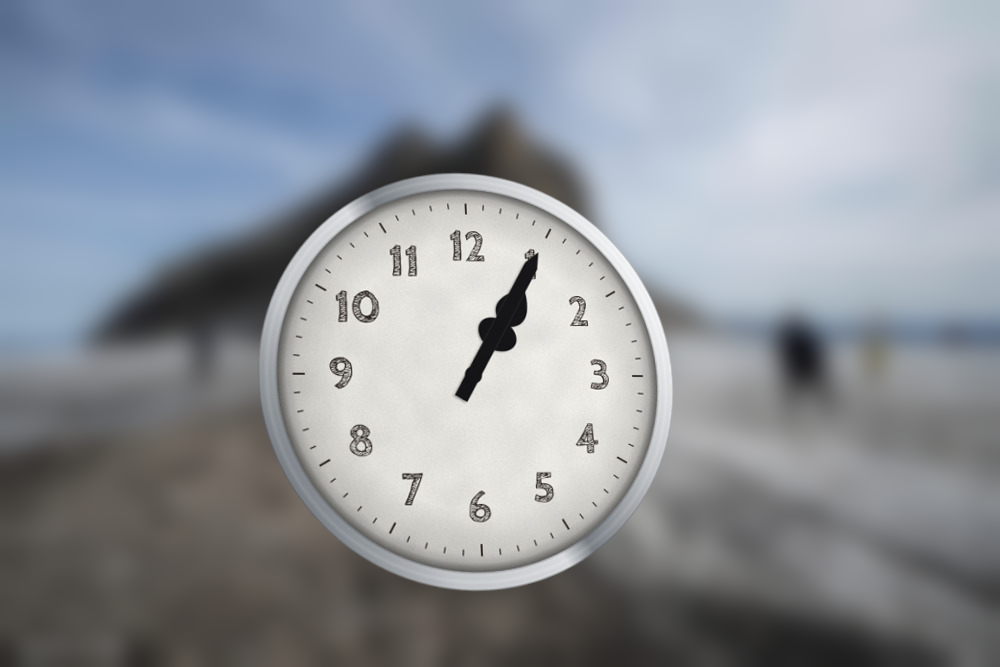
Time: {"hour": 1, "minute": 5}
